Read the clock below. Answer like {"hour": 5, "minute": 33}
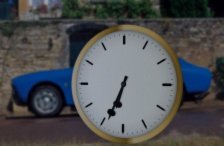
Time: {"hour": 6, "minute": 34}
